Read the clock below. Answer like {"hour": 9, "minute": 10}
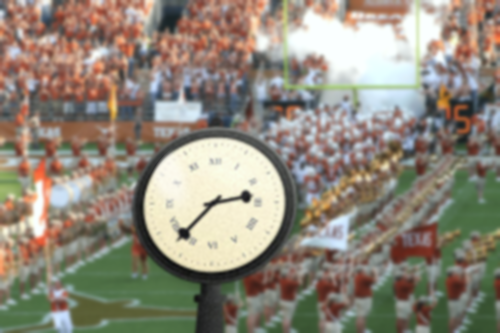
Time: {"hour": 2, "minute": 37}
